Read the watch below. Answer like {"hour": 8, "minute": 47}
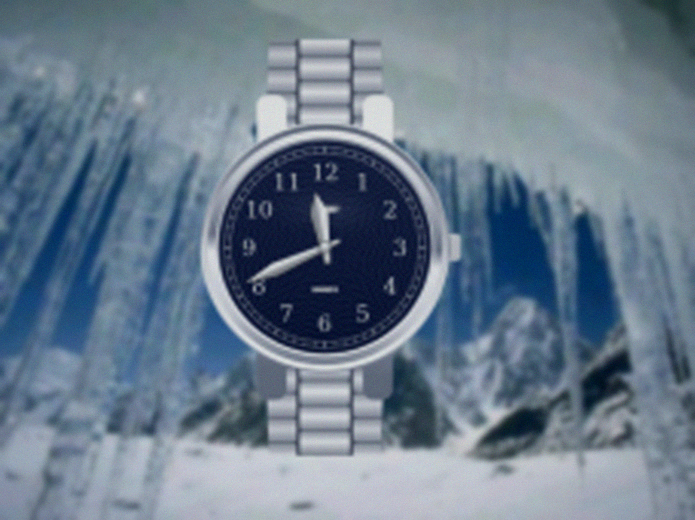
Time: {"hour": 11, "minute": 41}
